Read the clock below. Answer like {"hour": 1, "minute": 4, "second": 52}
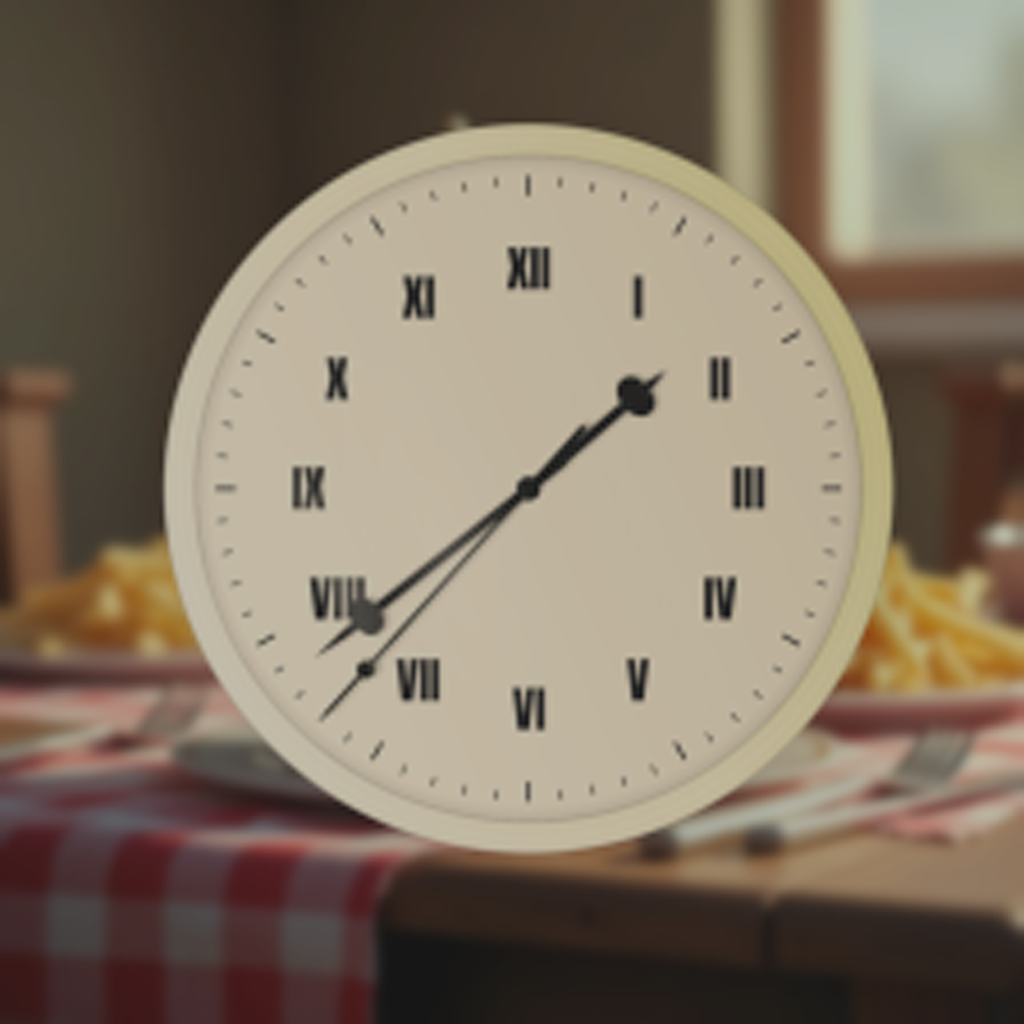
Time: {"hour": 1, "minute": 38, "second": 37}
